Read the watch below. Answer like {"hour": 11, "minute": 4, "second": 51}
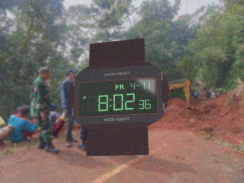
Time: {"hour": 8, "minute": 2, "second": 36}
